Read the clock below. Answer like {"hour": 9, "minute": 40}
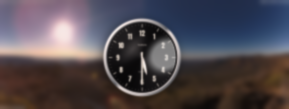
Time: {"hour": 5, "minute": 30}
